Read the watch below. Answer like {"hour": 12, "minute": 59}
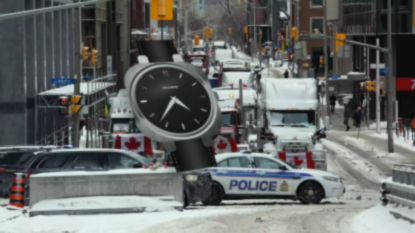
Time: {"hour": 4, "minute": 37}
